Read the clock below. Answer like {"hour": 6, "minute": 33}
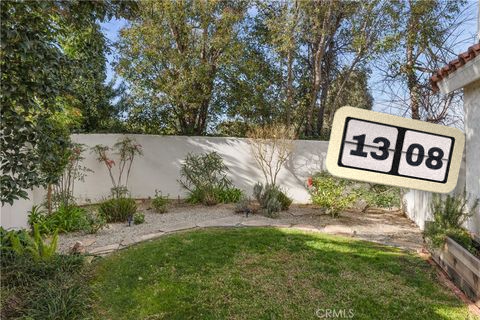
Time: {"hour": 13, "minute": 8}
